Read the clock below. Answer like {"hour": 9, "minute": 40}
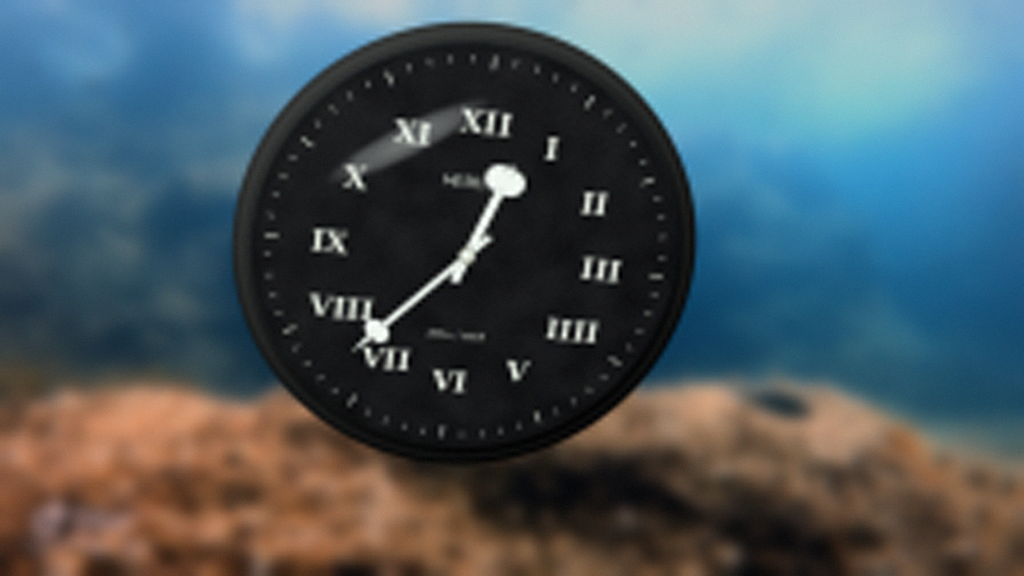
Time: {"hour": 12, "minute": 37}
